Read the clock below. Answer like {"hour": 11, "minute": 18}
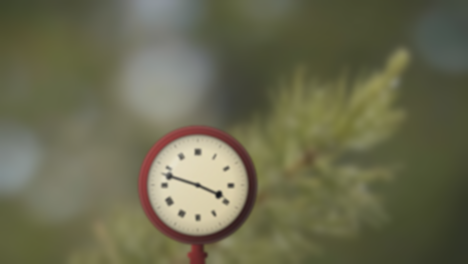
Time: {"hour": 3, "minute": 48}
